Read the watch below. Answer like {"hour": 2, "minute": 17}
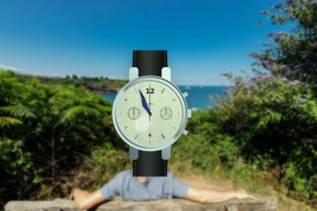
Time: {"hour": 10, "minute": 56}
